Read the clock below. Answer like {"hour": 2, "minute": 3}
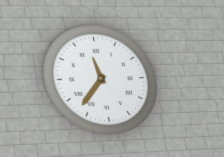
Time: {"hour": 11, "minute": 37}
